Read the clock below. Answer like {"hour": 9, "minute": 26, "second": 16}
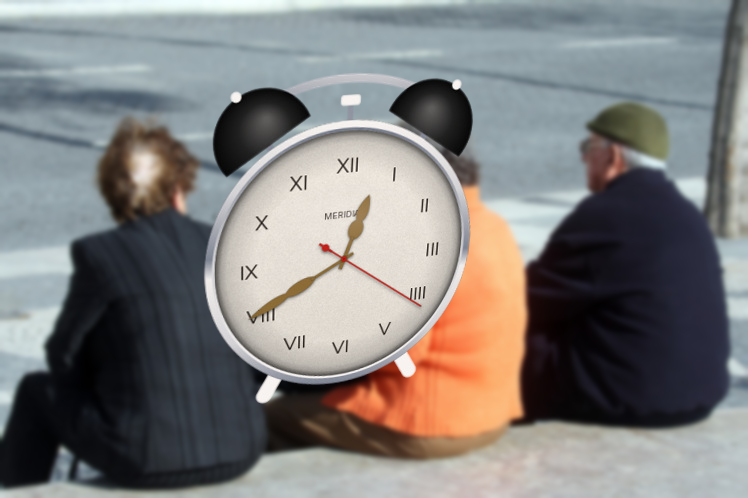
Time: {"hour": 12, "minute": 40, "second": 21}
